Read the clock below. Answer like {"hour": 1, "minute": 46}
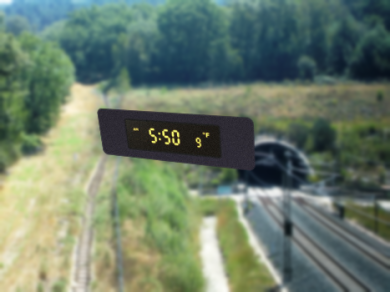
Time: {"hour": 5, "minute": 50}
